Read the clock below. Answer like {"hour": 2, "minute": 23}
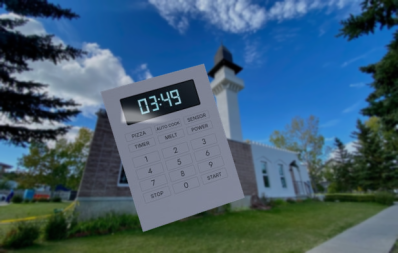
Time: {"hour": 3, "minute": 49}
